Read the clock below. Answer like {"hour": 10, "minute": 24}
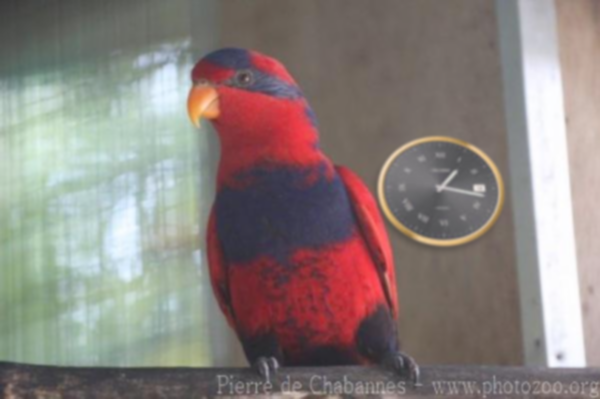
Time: {"hour": 1, "minute": 17}
